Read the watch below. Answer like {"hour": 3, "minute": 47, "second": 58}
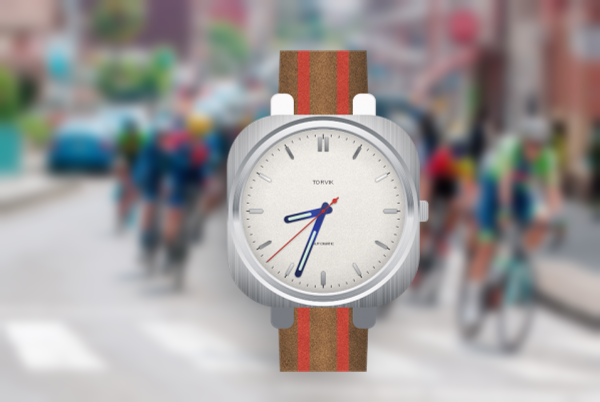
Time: {"hour": 8, "minute": 33, "second": 38}
